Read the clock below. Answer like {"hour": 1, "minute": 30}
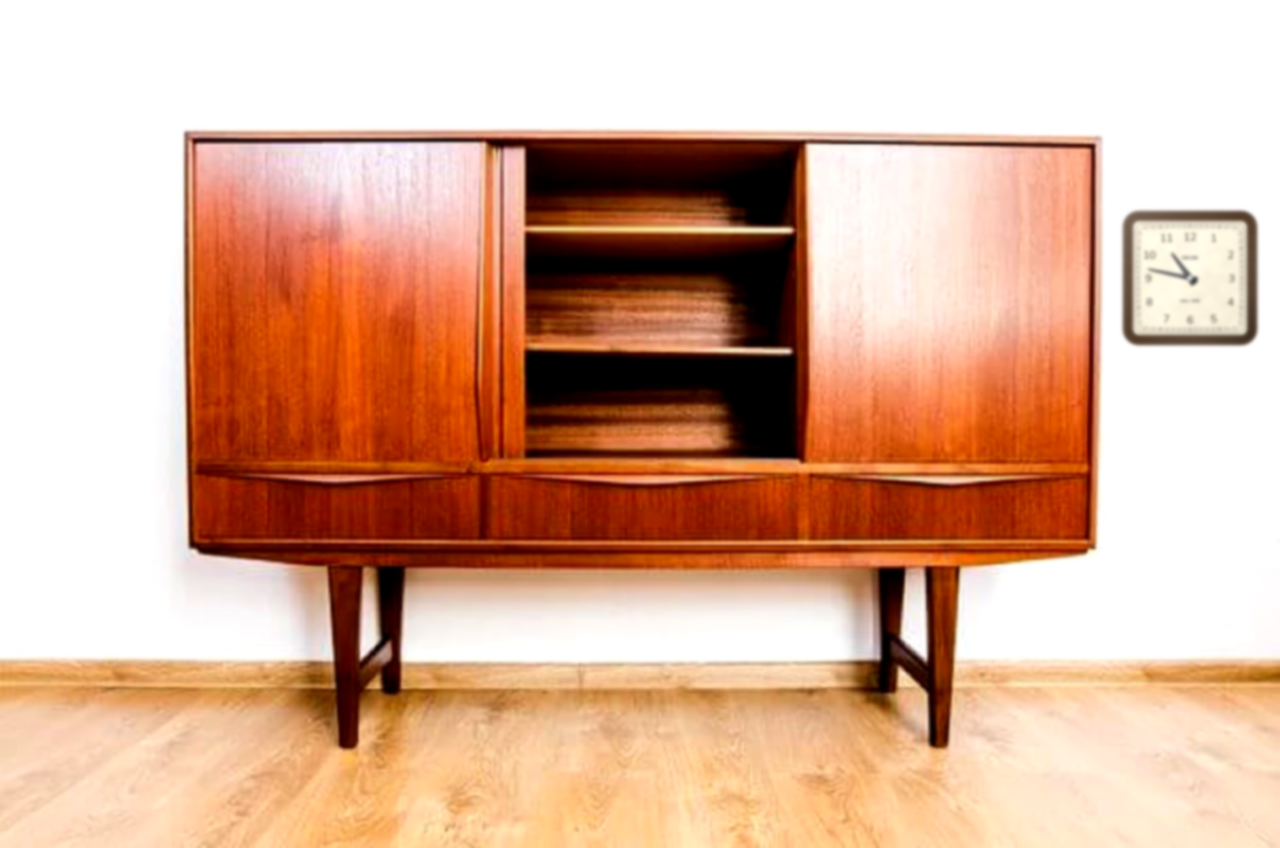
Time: {"hour": 10, "minute": 47}
